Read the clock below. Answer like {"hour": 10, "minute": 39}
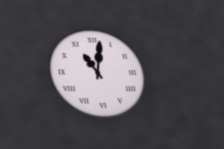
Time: {"hour": 11, "minute": 2}
